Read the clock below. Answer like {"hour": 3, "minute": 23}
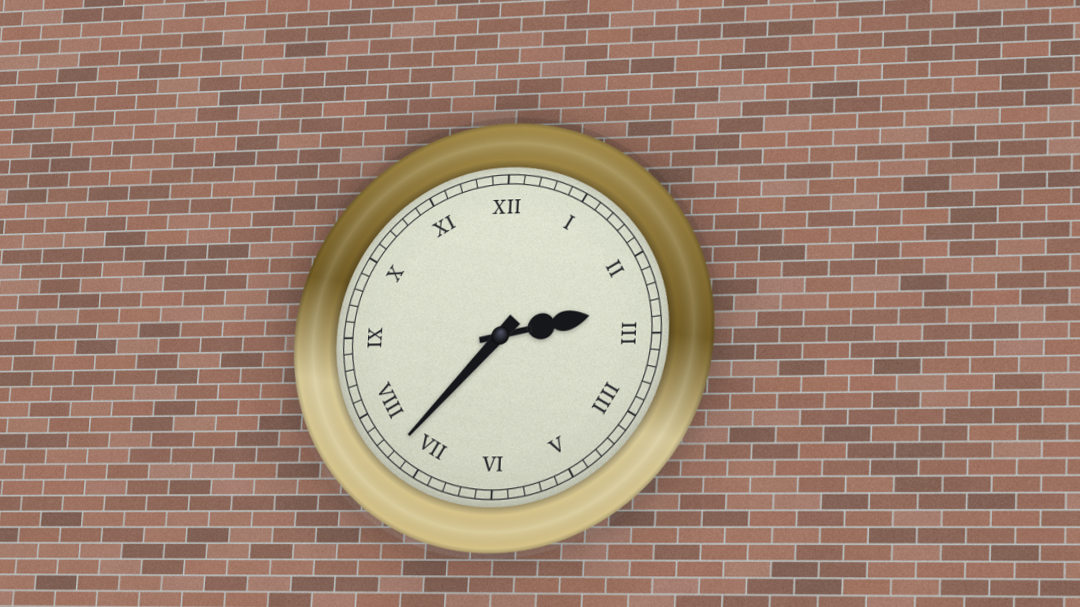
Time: {"hour": 2, "minute": 37}
